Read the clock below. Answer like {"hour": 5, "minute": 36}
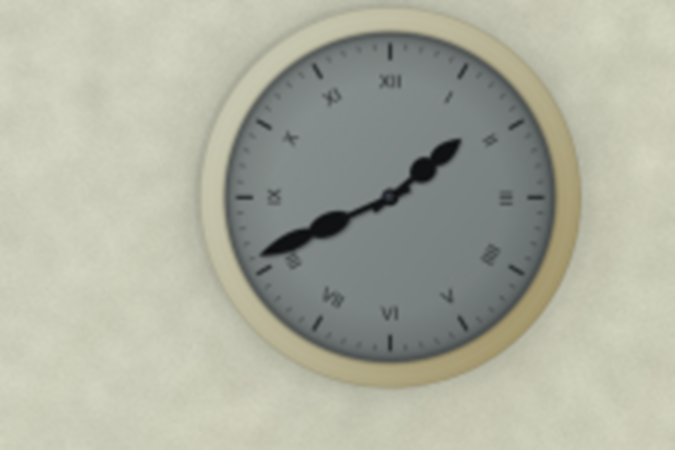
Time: {"hour": 1, "minute": 41}
